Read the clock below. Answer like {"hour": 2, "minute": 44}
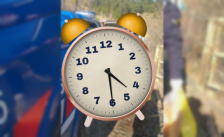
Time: {"hour": 4, "minute": 30}
